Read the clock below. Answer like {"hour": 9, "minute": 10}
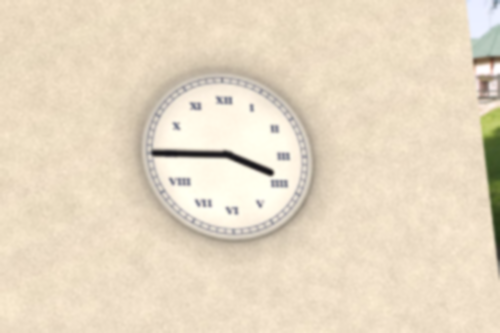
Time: {"hour": 3, "minute": 45}
